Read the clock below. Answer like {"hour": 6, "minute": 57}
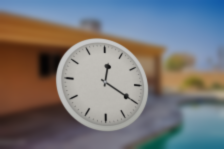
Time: {"hour": 12, "minute": 20}
